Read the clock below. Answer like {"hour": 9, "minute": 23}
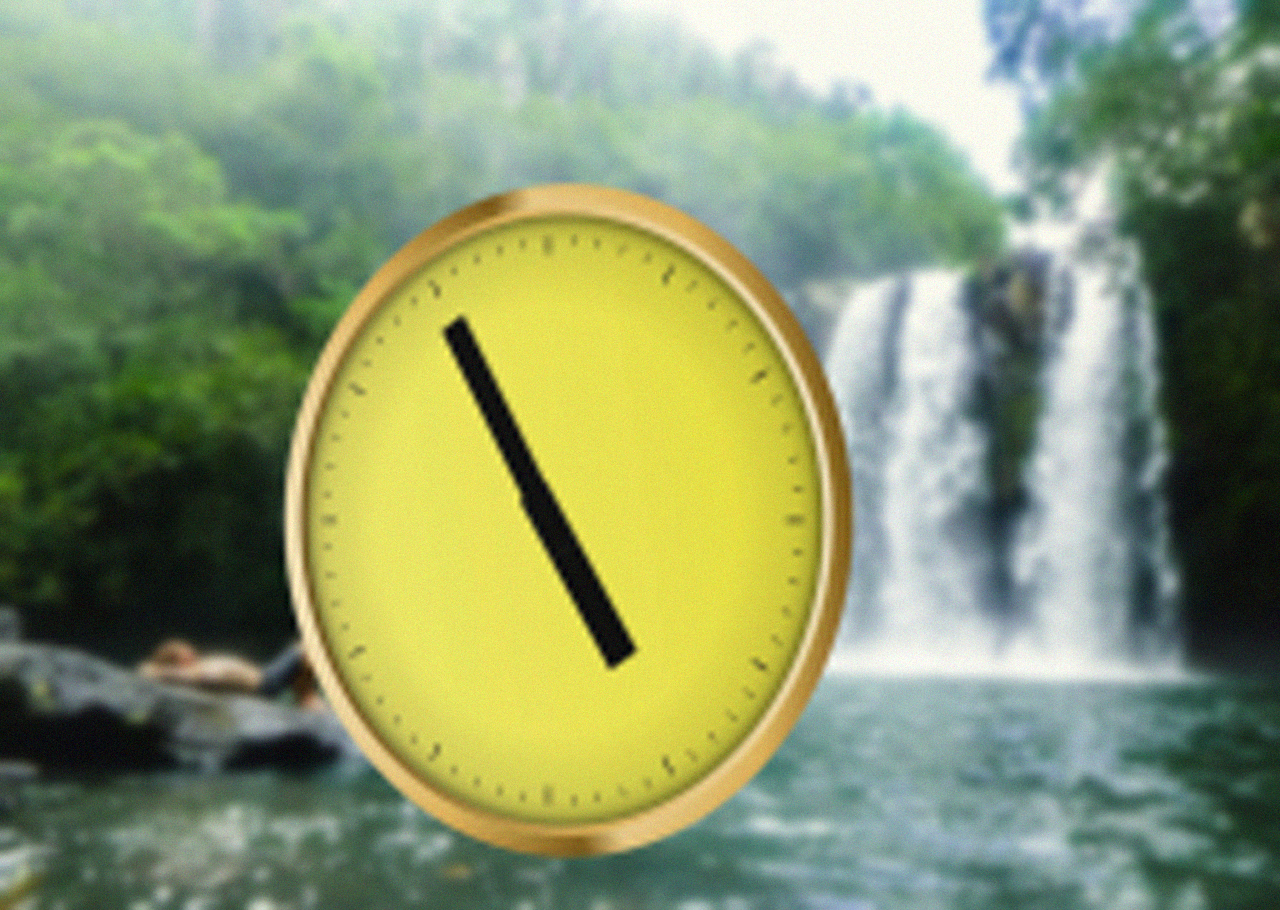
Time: {"hour": 4, "minute": 55}
